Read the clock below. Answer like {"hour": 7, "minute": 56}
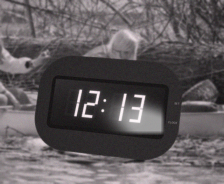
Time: {"hour": 12, "minute": 13}
